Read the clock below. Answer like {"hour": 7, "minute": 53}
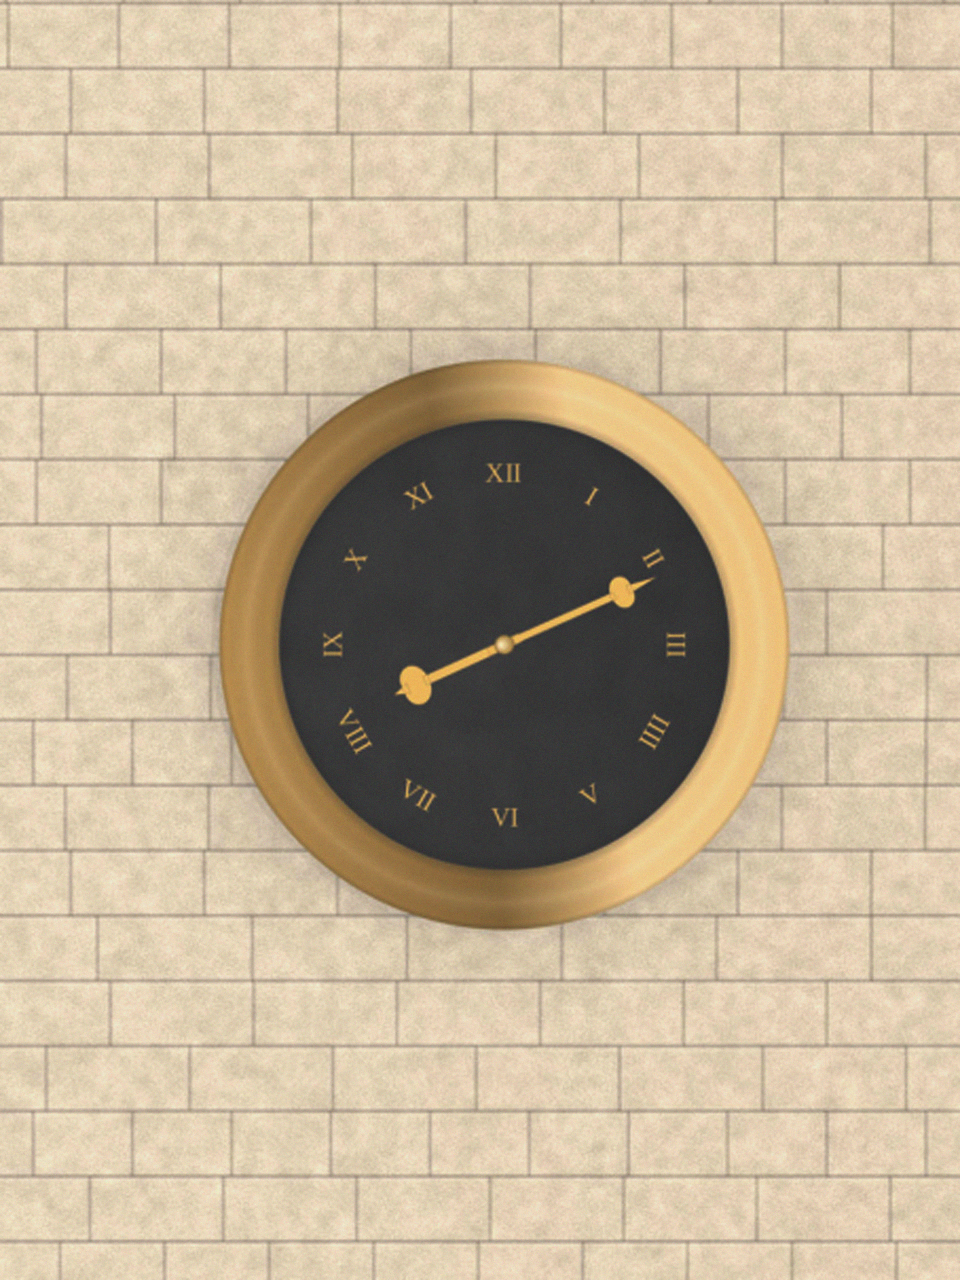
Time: {"hour": 8, "minute": 11}
